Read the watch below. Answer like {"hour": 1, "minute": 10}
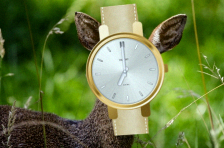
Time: {"hour": 7, "minute": 0}
